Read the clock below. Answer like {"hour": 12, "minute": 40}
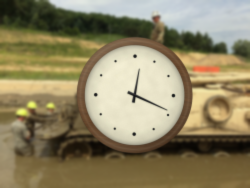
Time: {"hour": 12, "minute": 19}
